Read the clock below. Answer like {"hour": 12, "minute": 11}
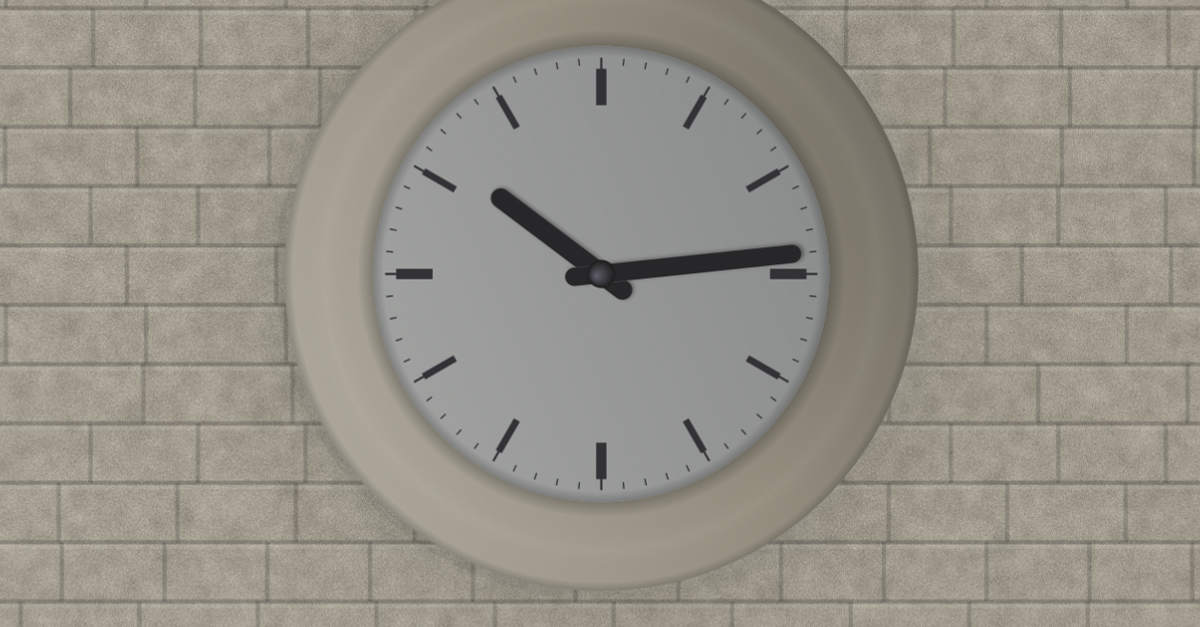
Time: {"hour": 10, "minute": 14}
